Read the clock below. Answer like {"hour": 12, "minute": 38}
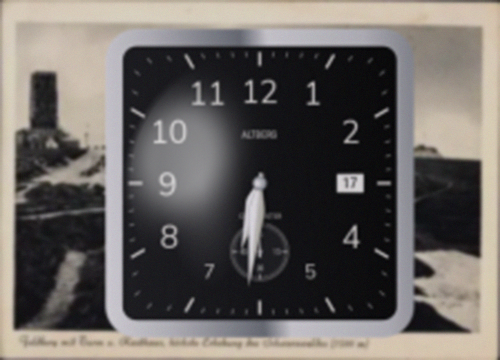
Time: {"hour": 6, "minute": 31}
